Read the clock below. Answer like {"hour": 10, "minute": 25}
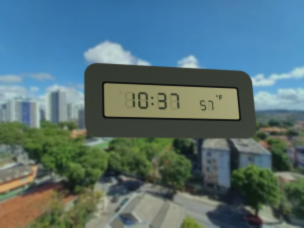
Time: {"hour": 10, "minute": 37}
